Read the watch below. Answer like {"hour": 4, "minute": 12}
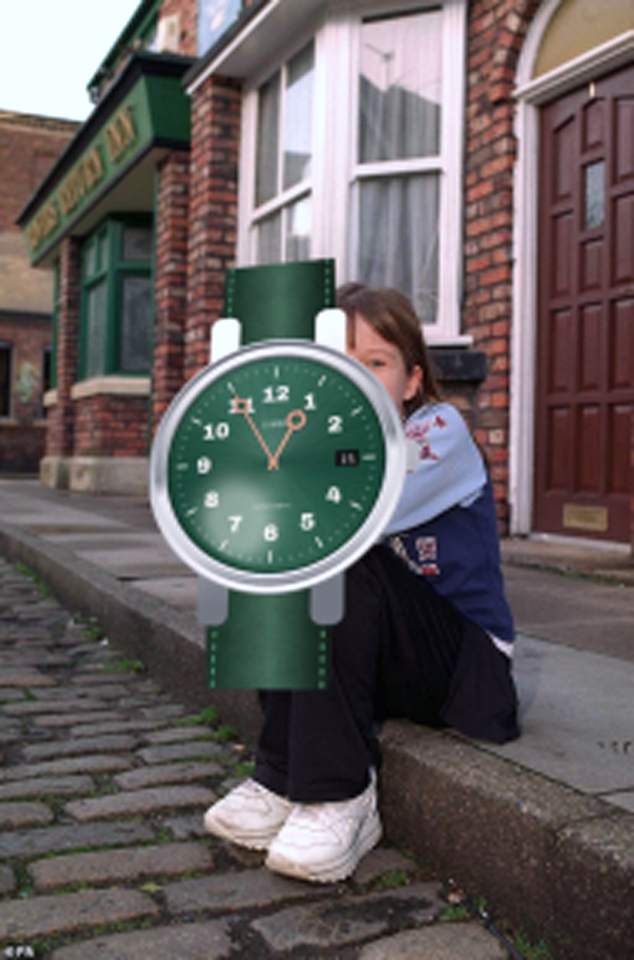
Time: {"hour": 12, "minute": 55}
